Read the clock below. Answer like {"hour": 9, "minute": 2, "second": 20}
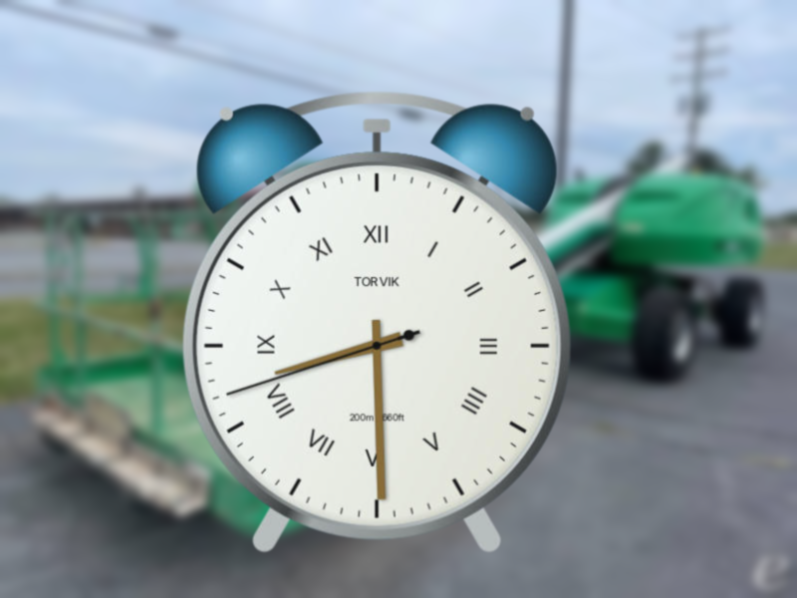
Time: {"hour": 8, "minute": 29, "second": 42}
